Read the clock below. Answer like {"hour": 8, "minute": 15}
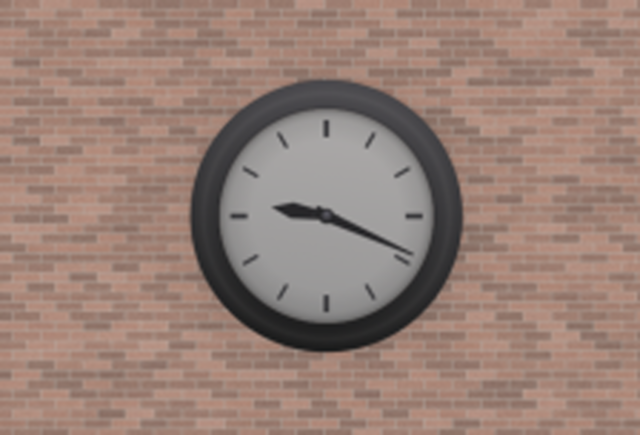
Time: {"hour": 9, "minute": 19}
